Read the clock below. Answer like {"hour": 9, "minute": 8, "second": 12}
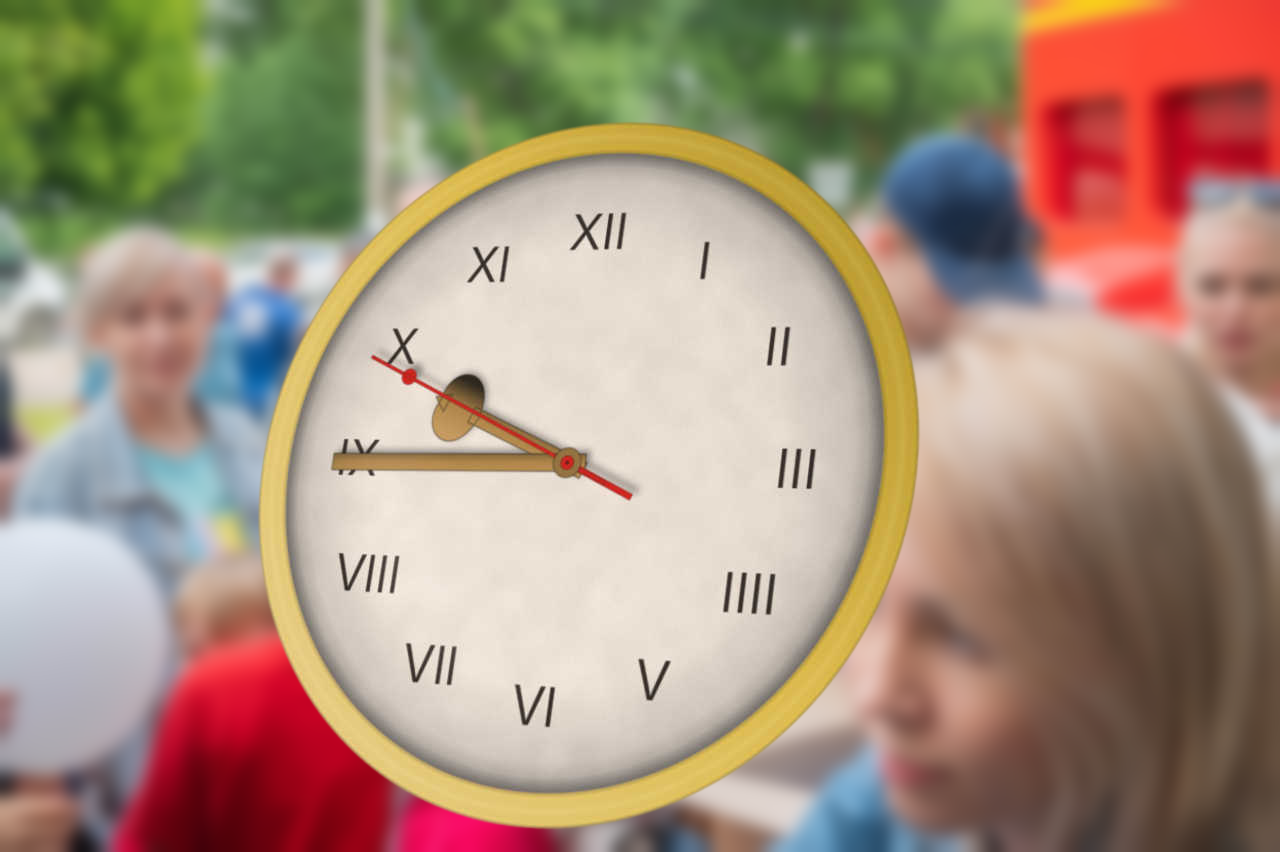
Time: {"hour": 9, "minute": 44, "second": 49}
